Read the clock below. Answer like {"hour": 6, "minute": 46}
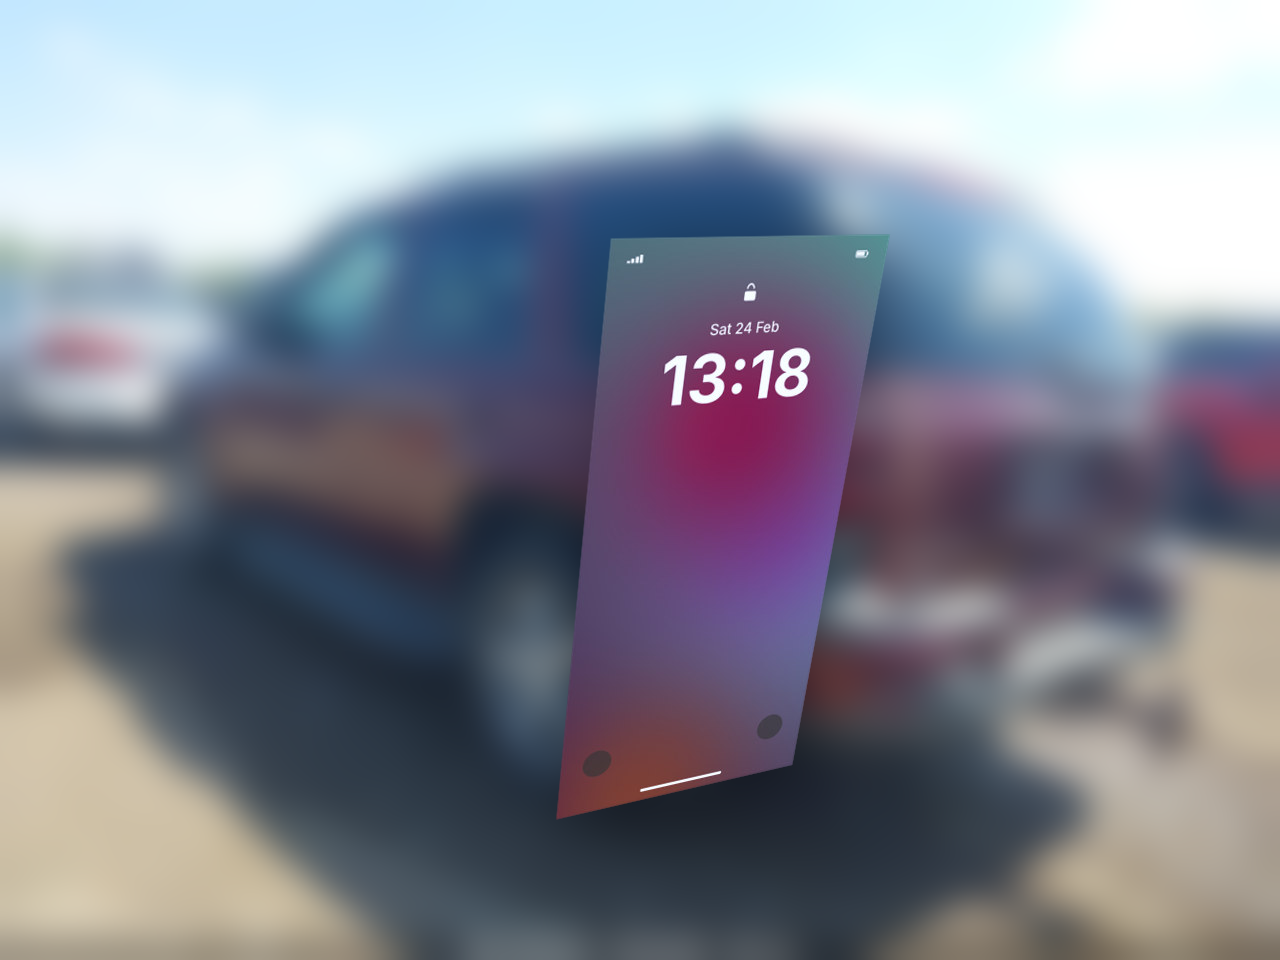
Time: {"hour": 13, "minute": 18}
